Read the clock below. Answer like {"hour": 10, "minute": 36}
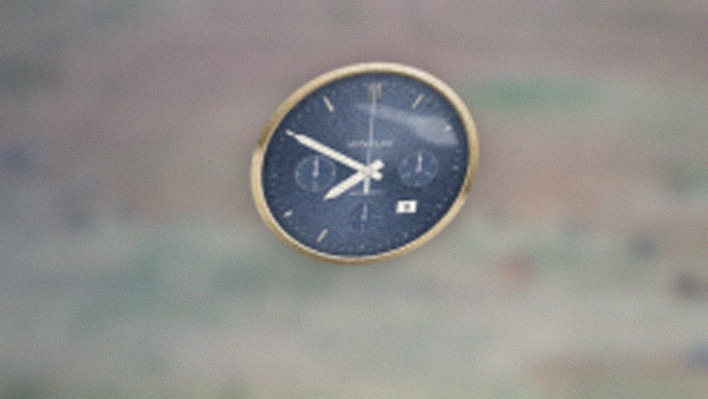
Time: {"hour": 7, "minute": 50}
